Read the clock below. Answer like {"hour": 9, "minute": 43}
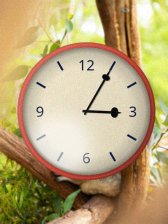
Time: {"hour": 3, "minute": 5}
